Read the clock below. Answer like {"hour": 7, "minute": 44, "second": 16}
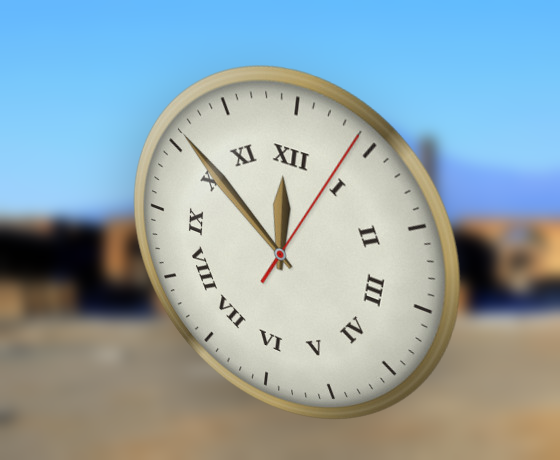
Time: {"hour": 11, "minute": 51, "second": 4}
